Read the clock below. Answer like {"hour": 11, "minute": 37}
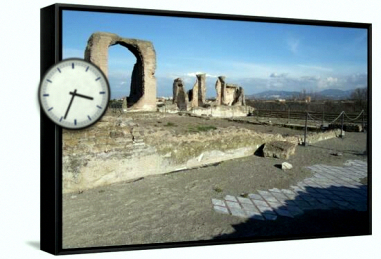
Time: {"hour": 3, "minute": 34}
